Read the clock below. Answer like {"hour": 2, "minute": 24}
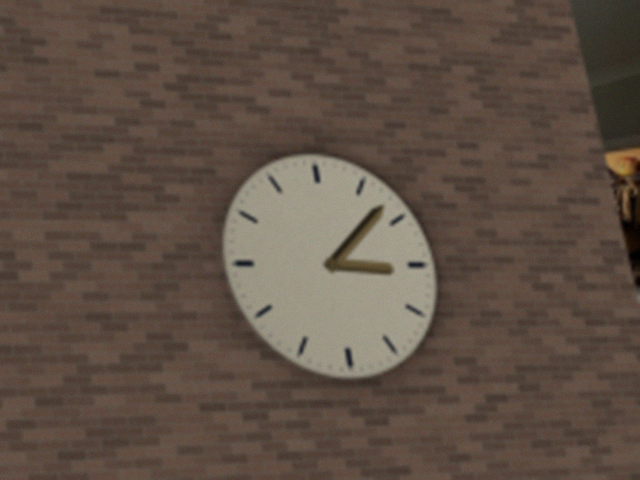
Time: {"hour": 3, "minute": 8}
